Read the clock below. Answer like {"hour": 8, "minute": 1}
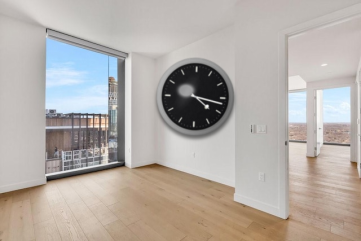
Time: {"hour": 4, "minute": 17}
